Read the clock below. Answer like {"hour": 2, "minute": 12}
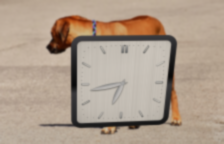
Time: {"hour": 6, "minute": 43}
